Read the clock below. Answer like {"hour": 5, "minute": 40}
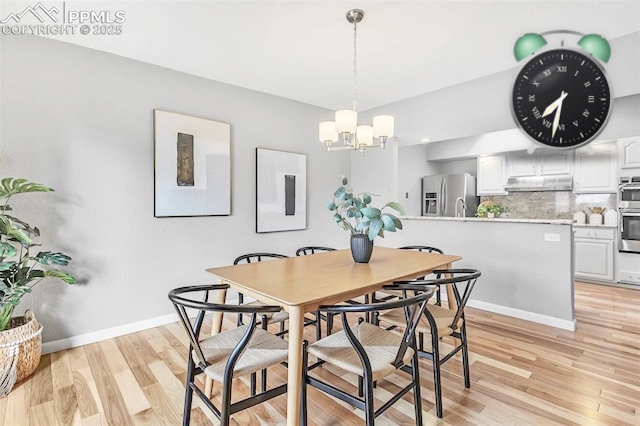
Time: {"hour": 7, "minute": 32}
